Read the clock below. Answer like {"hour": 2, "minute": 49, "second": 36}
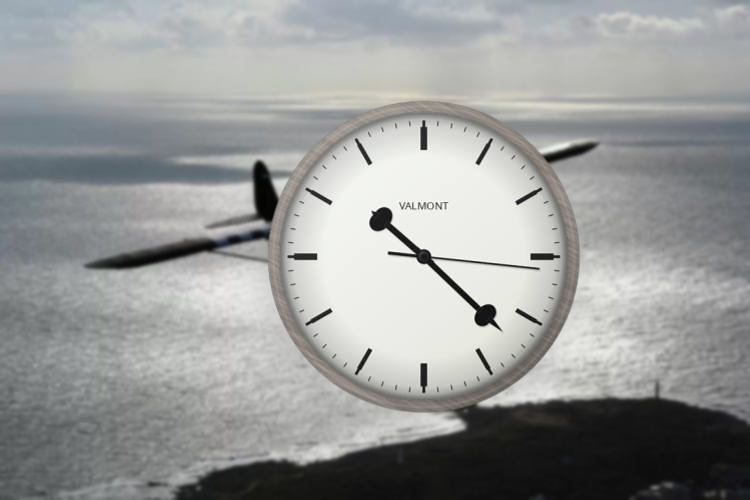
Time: {"hour": 10, "minute": 22, "second": 16}
